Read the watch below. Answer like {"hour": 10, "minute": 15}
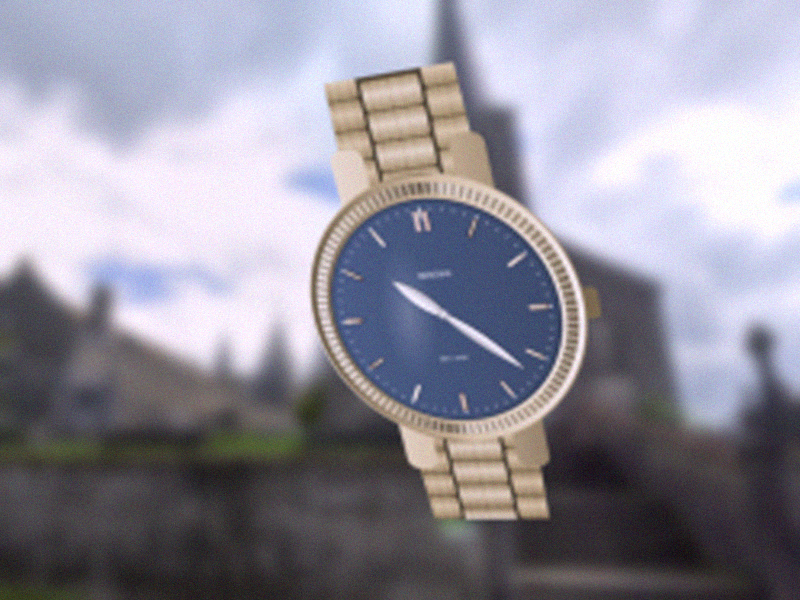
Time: {"hour": 10, "minute": 22}
